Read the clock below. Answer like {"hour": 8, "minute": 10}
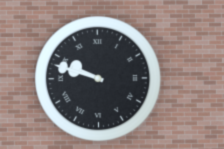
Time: {"hour": 9, "minute": 48}
